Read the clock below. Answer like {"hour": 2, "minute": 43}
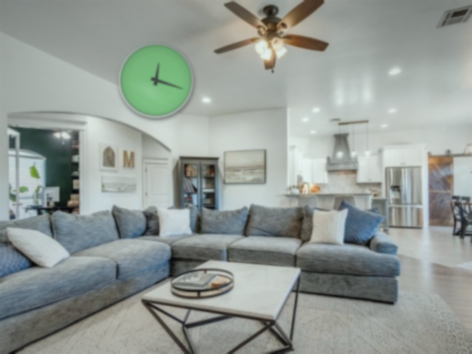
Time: {"hour": 12, "minute": 18}
